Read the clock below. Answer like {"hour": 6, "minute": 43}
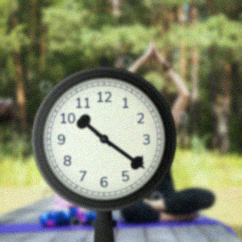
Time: {"hour": 10, "minute": 21}
